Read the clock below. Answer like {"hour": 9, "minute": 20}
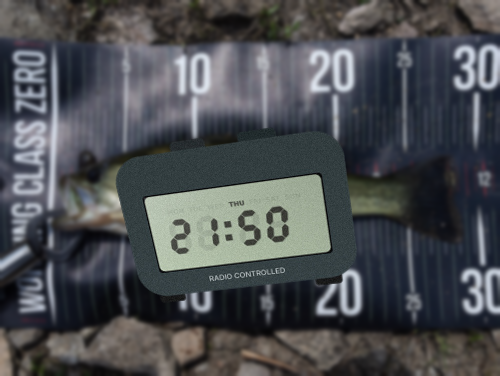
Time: {"hour": 21, "minute": 50}
